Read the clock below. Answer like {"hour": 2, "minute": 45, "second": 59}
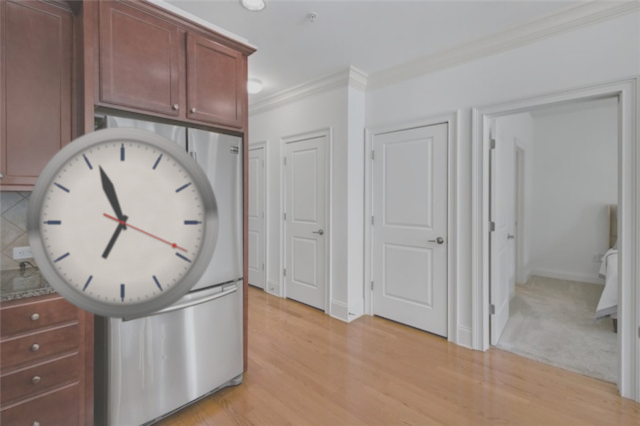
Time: {"hour": 6, "minute": 56, "second": 19}
